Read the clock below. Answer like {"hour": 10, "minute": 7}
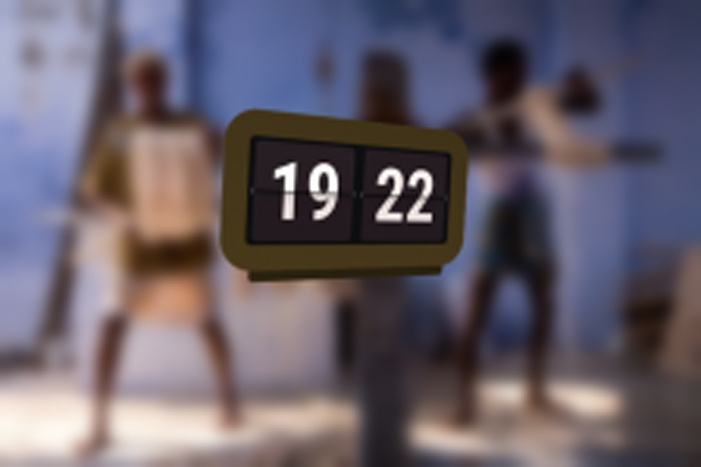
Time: {"hour": 19, "minute": 22}
